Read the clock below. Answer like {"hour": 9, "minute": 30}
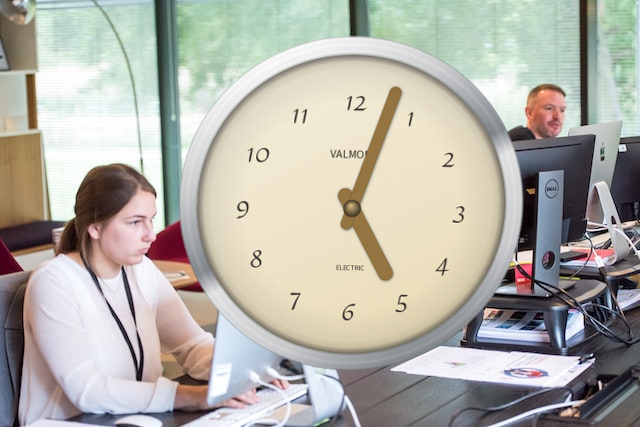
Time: {"hour": 5, "minute": 3}
